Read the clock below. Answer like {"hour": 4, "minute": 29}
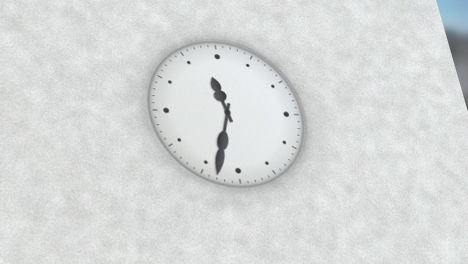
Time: {"hour": 11, "minute": 33}
